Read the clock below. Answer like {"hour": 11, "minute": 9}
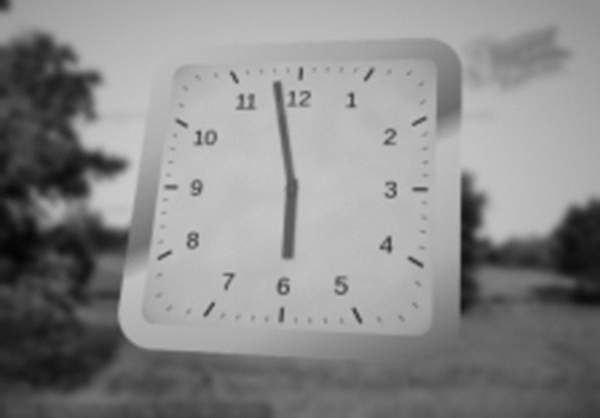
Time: {"hour": 5, "minute": 58}
